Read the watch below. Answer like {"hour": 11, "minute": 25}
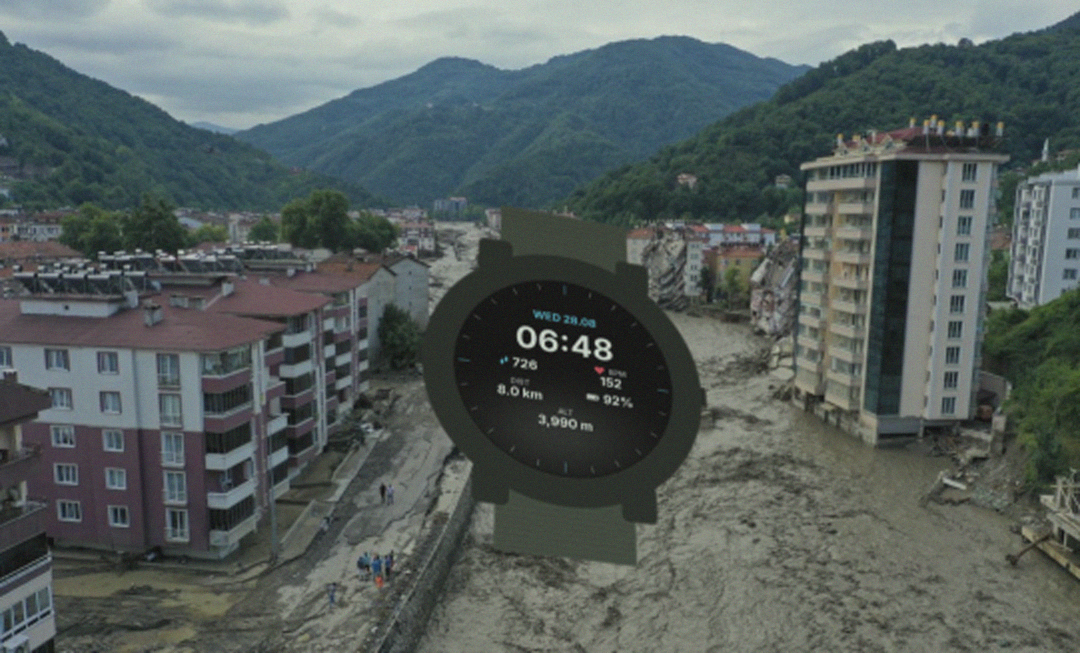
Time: {"hour": 6, "minute": 48}
